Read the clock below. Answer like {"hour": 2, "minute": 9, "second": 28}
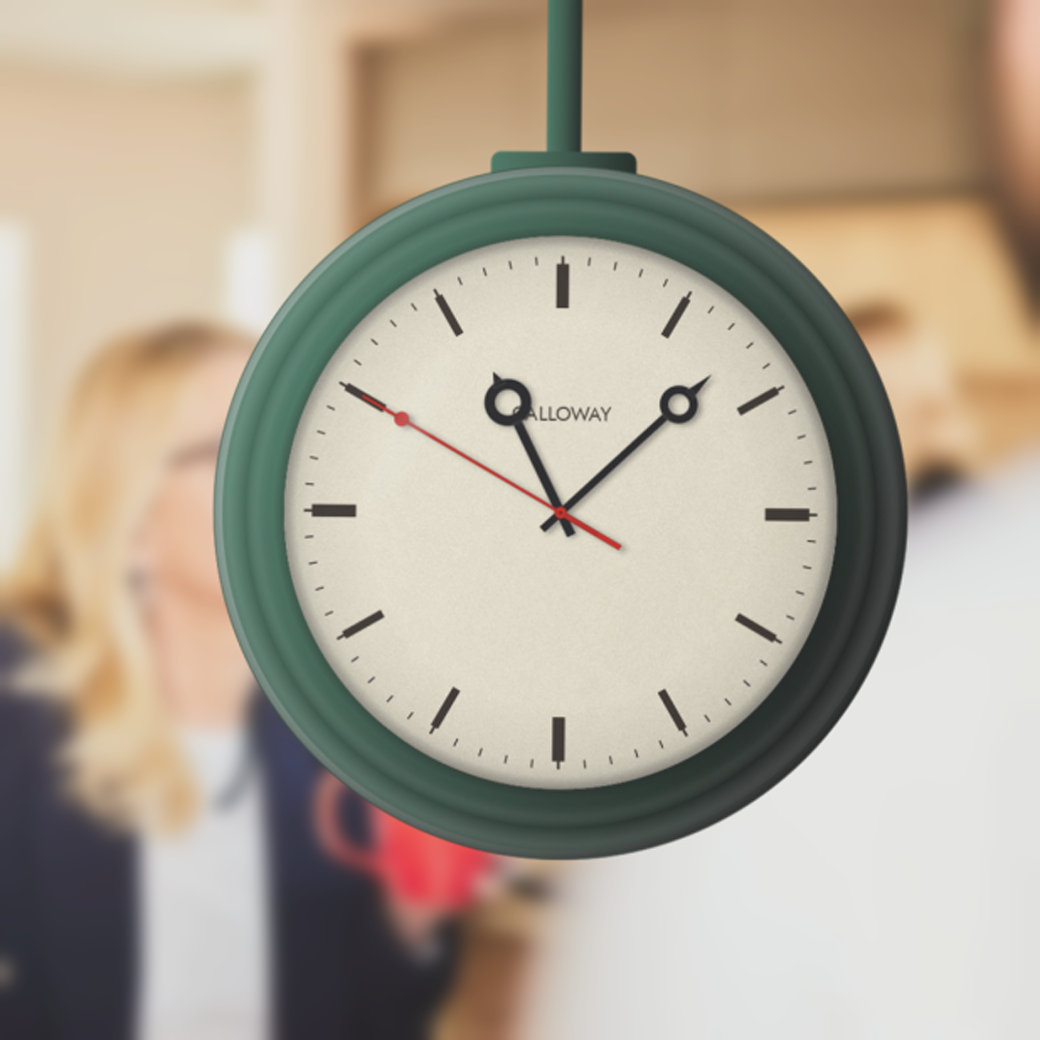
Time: {"hour": 11, "minute": 7, "second": 50}
